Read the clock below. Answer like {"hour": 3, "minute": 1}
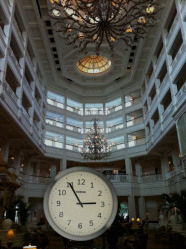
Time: {"hour": 2, "minute": 55}
